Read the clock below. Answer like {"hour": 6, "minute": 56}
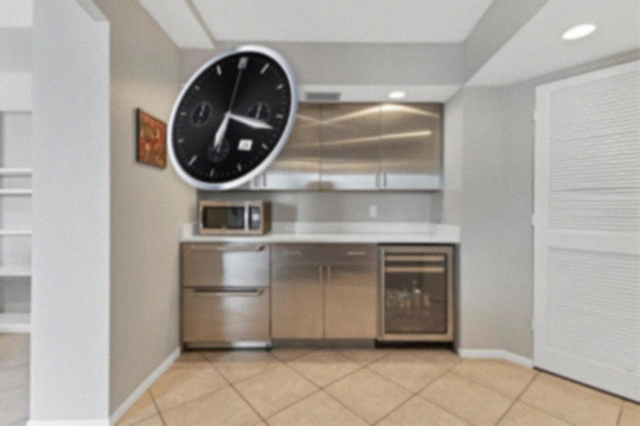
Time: {"hour": 6, "minute": 17}
